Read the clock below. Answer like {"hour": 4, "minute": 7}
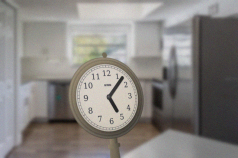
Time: {"hour": 5, "minute": 7}
